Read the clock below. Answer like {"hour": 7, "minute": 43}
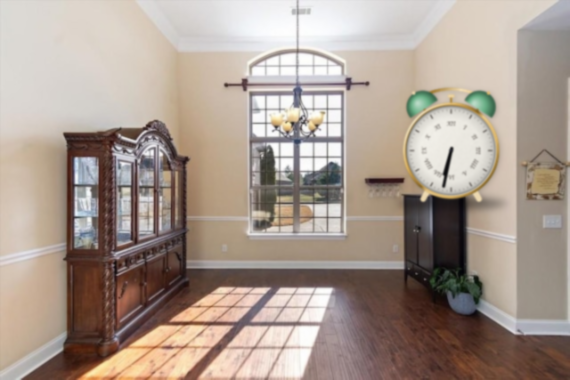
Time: {"hour": 6, "minute": 32}
